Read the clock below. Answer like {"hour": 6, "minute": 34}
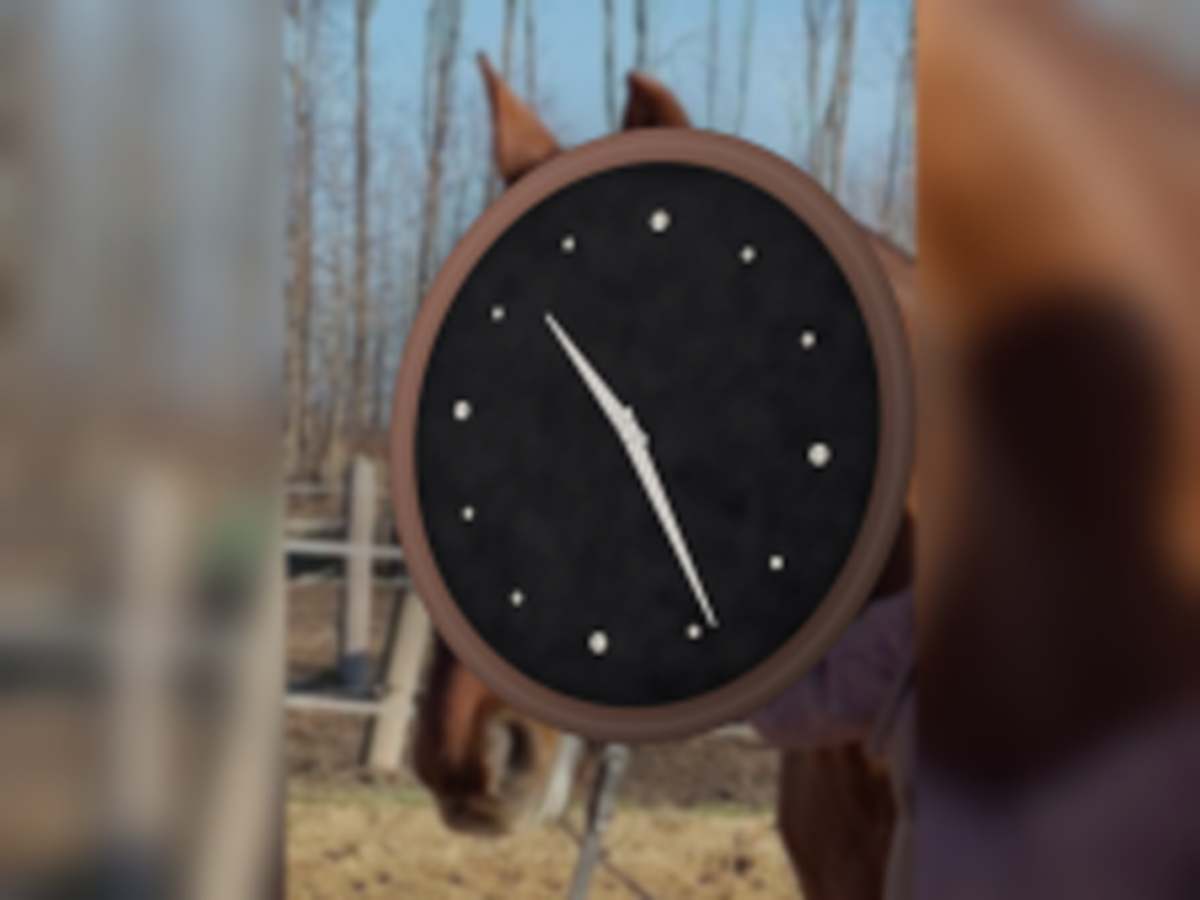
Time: {"hour": 10, "minute": 24}
